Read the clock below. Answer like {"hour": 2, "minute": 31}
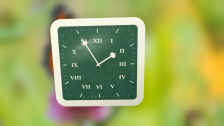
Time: {"hour": 1, "minute": 55}
